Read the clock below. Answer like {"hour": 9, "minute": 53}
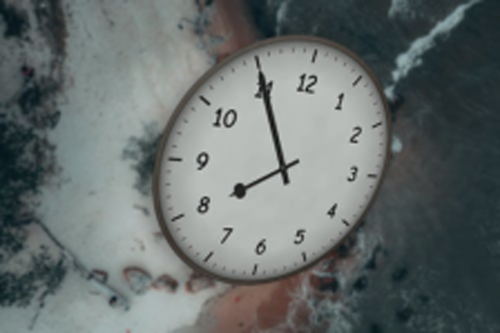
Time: {"hour": 7, "minute": 55}
